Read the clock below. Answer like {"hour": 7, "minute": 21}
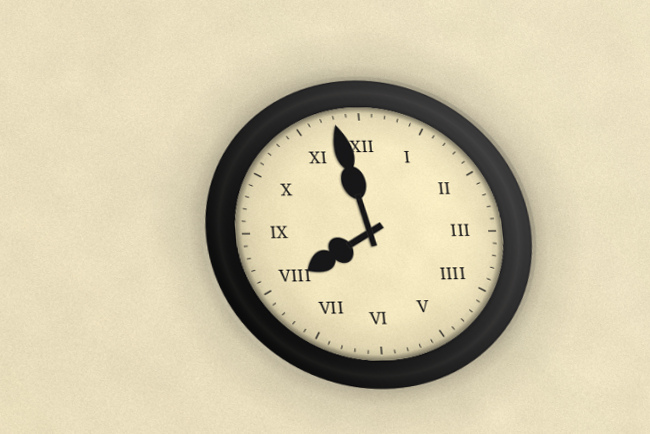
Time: {"hour": 7, "minute": 58}
